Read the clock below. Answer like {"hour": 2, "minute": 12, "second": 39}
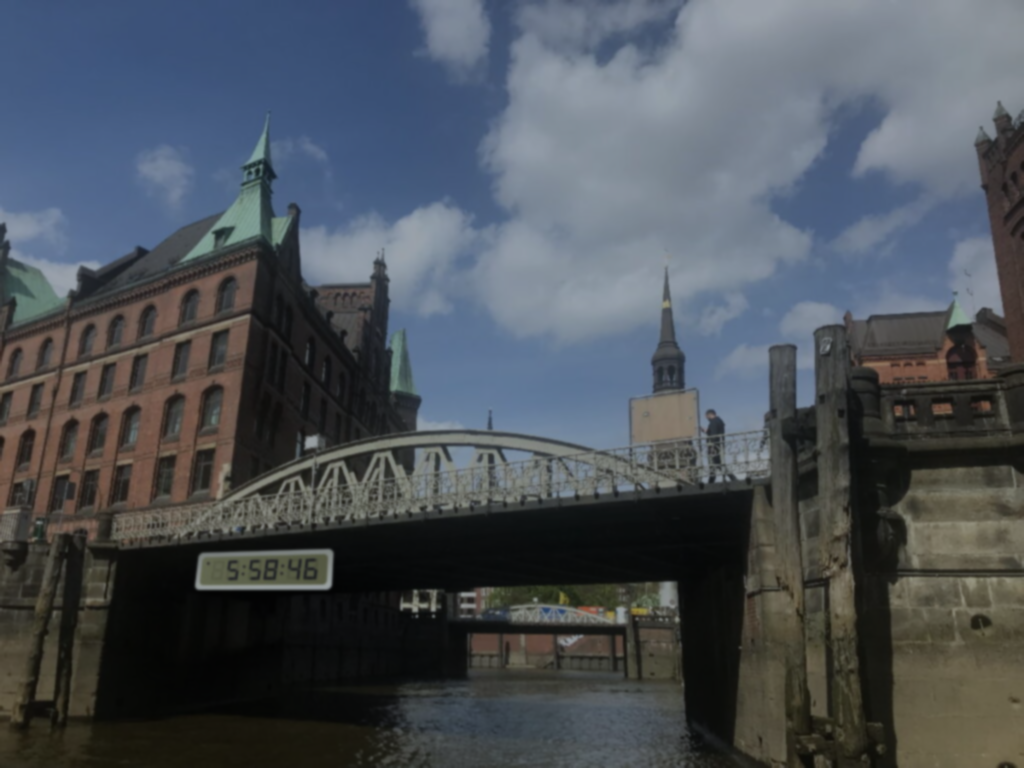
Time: {"hour": 5, "minute": 58, "second": 46}
